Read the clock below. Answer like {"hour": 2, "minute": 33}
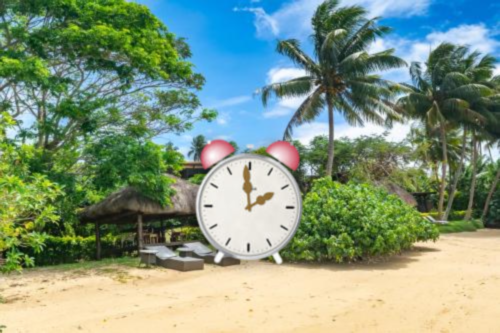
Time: {"hour": 1, "minute": 59}
